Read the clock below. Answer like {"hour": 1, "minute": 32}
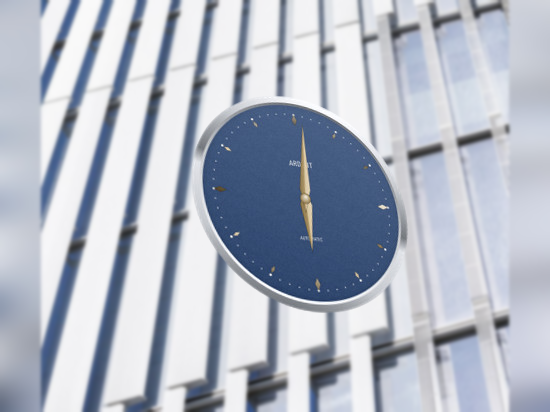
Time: {"hour": 6, "minute": 1}
